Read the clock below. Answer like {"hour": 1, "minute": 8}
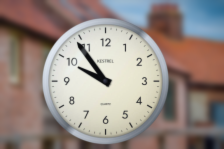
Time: {"hour": 9, "minute": 54}
